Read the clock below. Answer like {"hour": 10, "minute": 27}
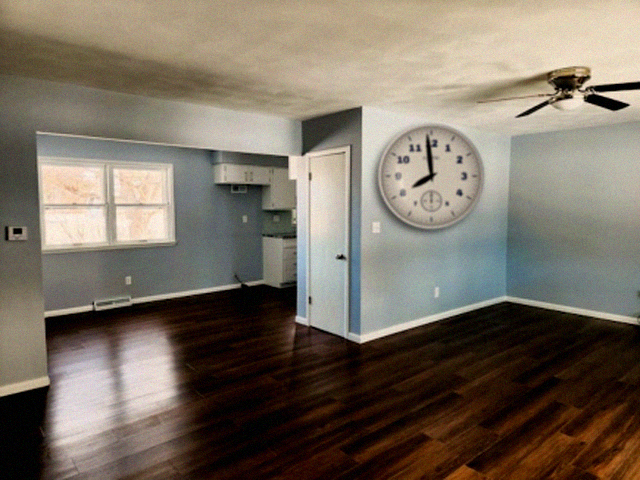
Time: {"hour": 7, "minute": 59}
